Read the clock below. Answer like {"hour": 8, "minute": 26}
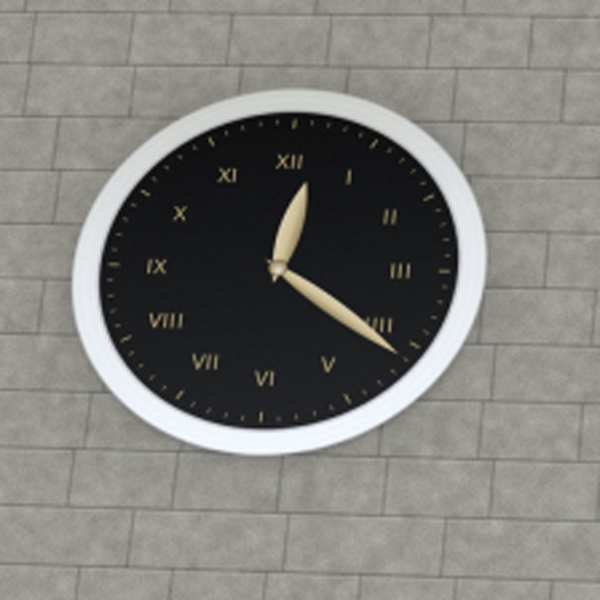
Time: {"hour": 12, "minute": 21}
